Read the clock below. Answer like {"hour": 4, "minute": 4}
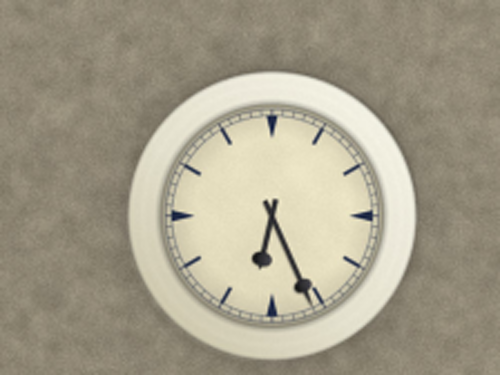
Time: {"hour": 6, "minute": 26}
